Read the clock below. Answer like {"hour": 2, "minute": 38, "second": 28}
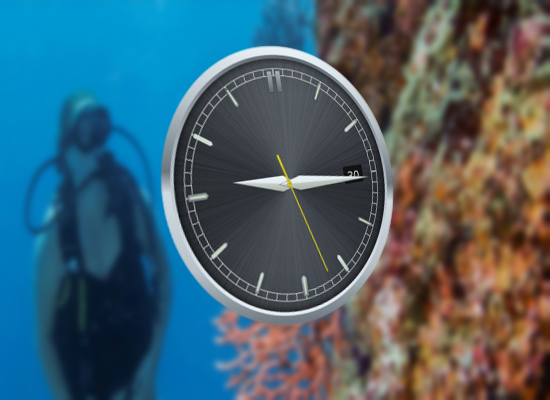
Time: {"hour": 9, "minute": 15, "second": 27}
